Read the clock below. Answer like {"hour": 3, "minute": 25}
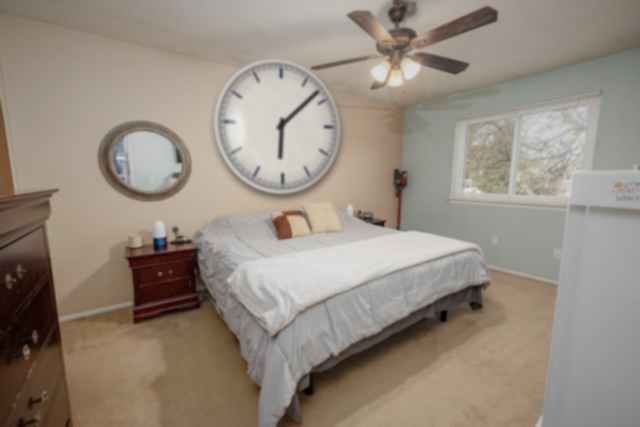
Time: {"hour": 6, "minute": 8}
